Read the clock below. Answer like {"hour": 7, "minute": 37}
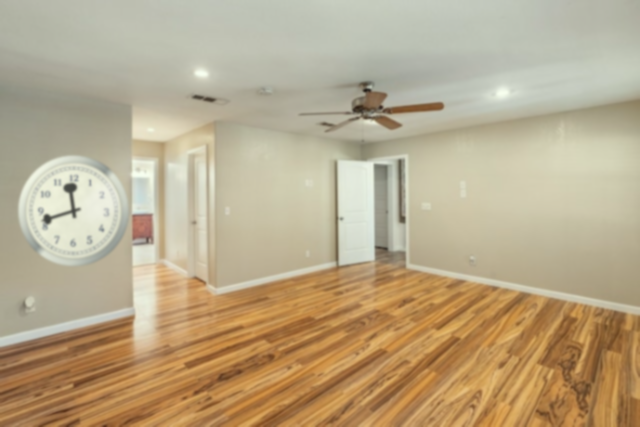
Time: {"hour": 11, "minute": 42}
